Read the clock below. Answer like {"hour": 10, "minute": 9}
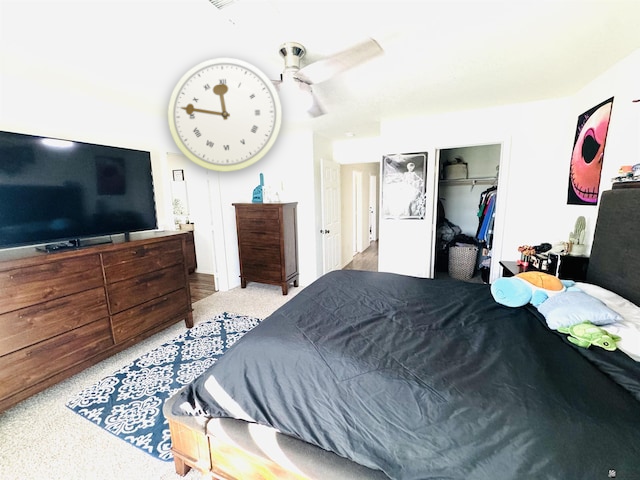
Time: {"hour": 11, "minute": 47}
